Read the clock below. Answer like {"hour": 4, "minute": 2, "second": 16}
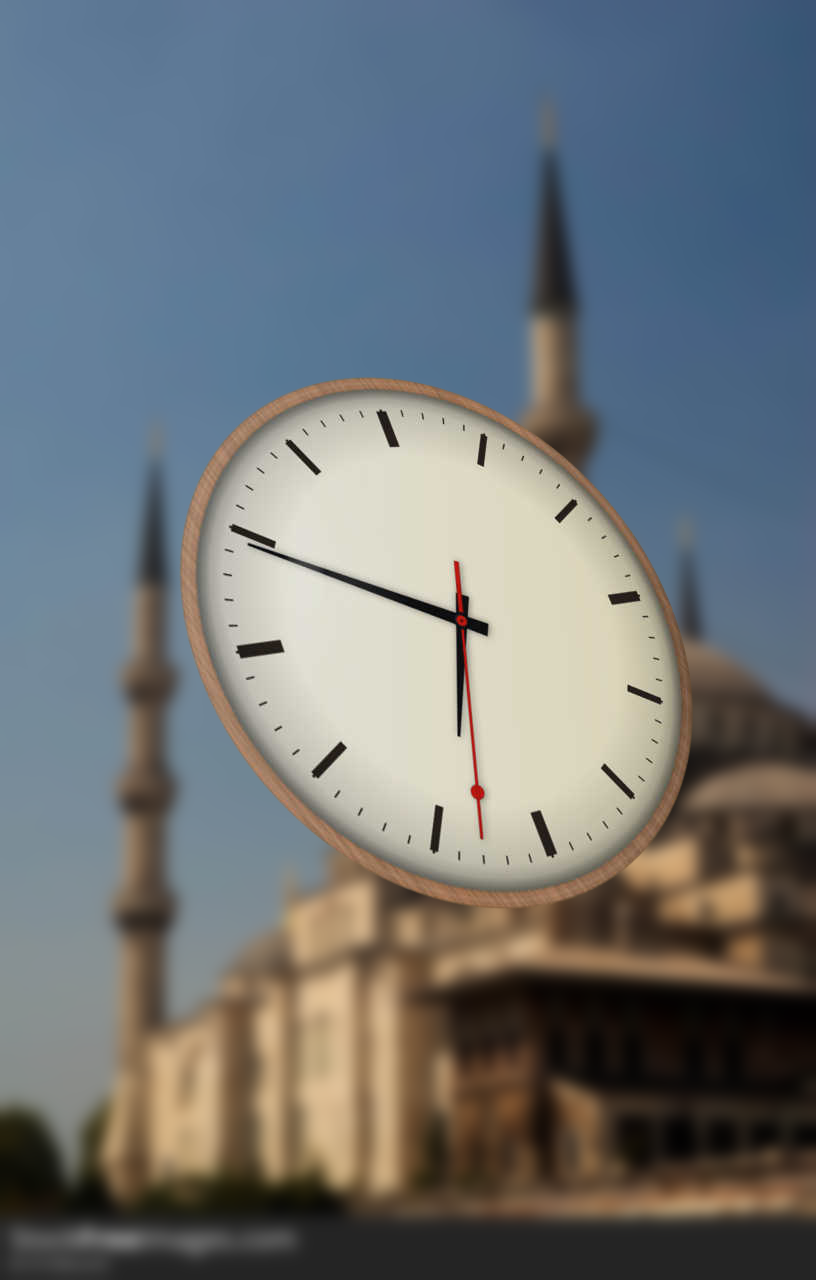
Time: {"hour": 6, "minute": 49, "second": 33}
